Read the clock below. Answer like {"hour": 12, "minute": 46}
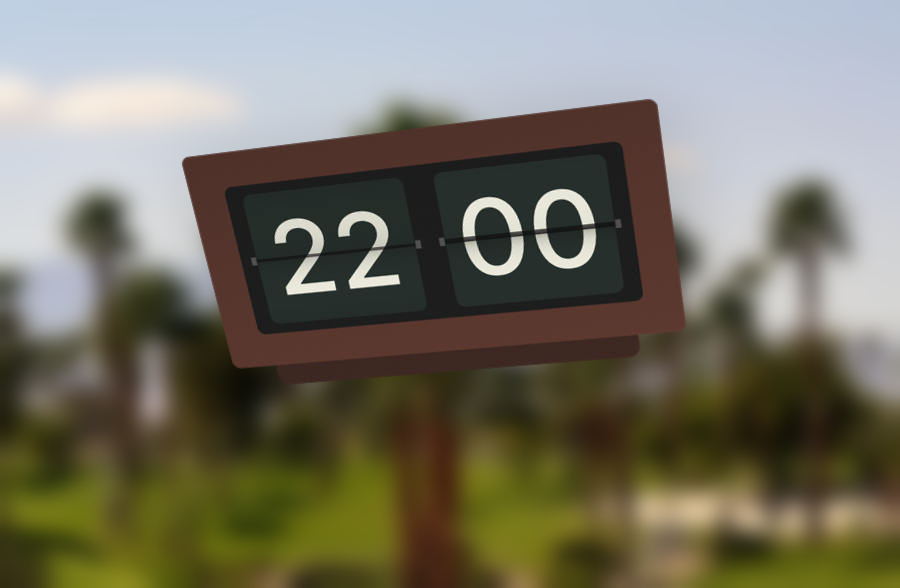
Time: {"hour": 22, "minute": 0}
